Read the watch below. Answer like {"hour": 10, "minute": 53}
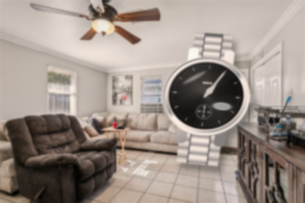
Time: {"hour": 1, "minute": 5}
